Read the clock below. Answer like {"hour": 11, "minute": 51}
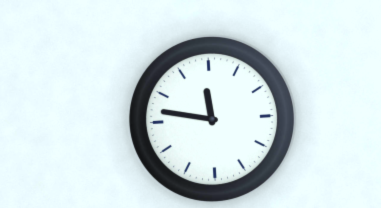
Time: {"hour": 11, "minute": 47}
